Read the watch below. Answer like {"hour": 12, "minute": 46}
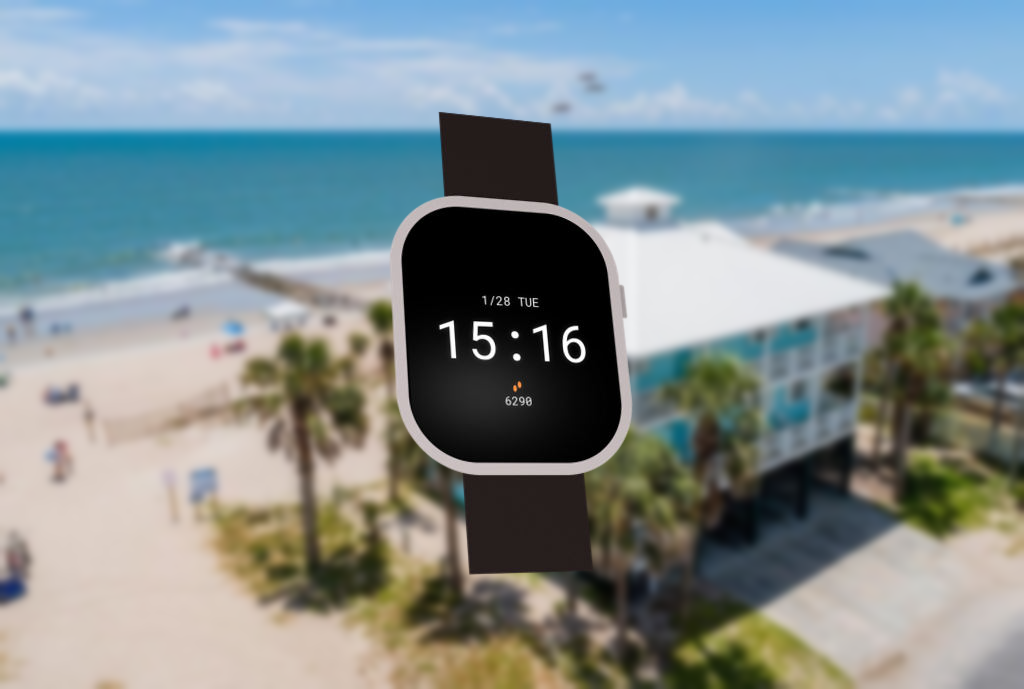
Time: {"hour": 15, "minute": 16}
